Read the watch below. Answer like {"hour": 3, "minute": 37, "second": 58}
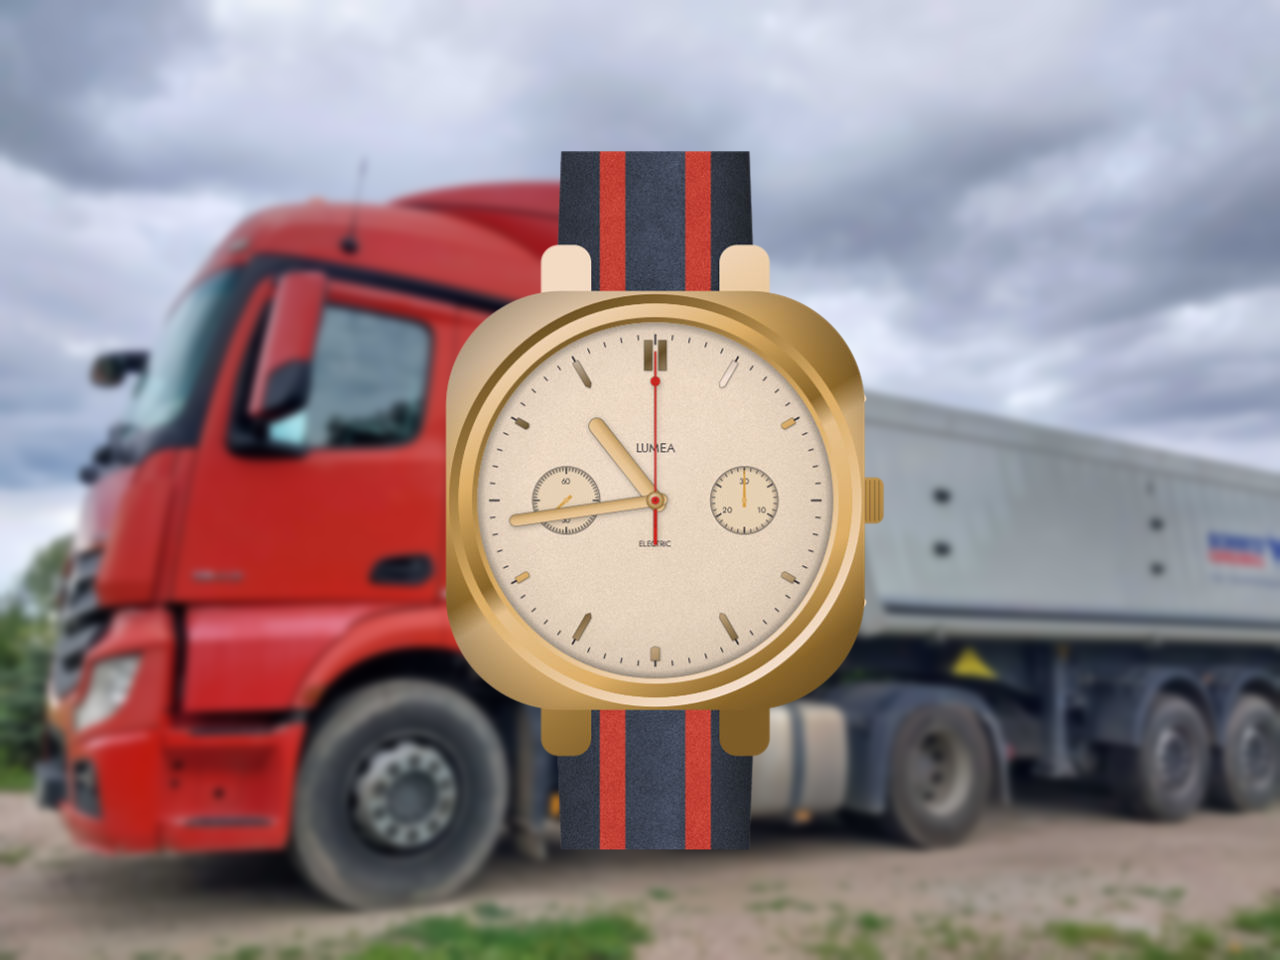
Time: {"hour": 10, "minute": 43, "second": 38}
